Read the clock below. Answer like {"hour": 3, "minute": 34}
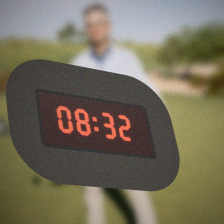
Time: {"hour": 8, "minute": 32}
